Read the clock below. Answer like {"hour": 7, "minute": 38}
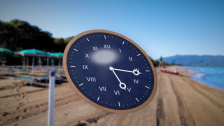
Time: {"hour": 5, "minute": 16}
